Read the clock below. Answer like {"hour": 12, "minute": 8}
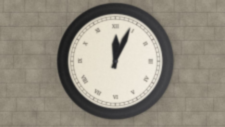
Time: {"hour": 12, "minute": 4}
